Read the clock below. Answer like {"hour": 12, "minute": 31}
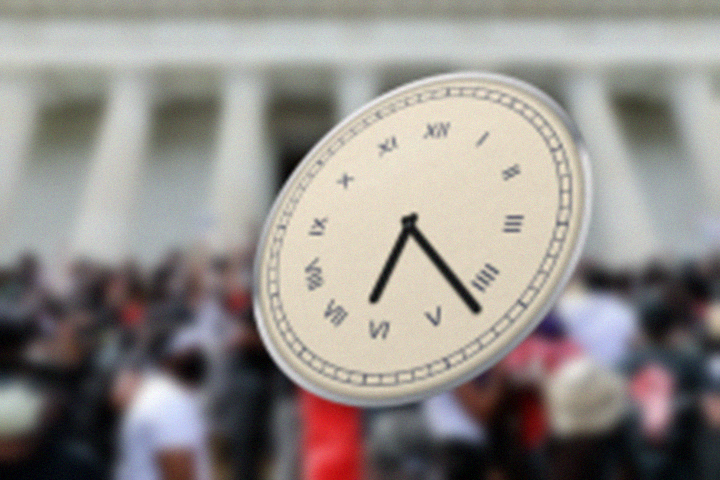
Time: {"hour": 6, "minute": 22}
